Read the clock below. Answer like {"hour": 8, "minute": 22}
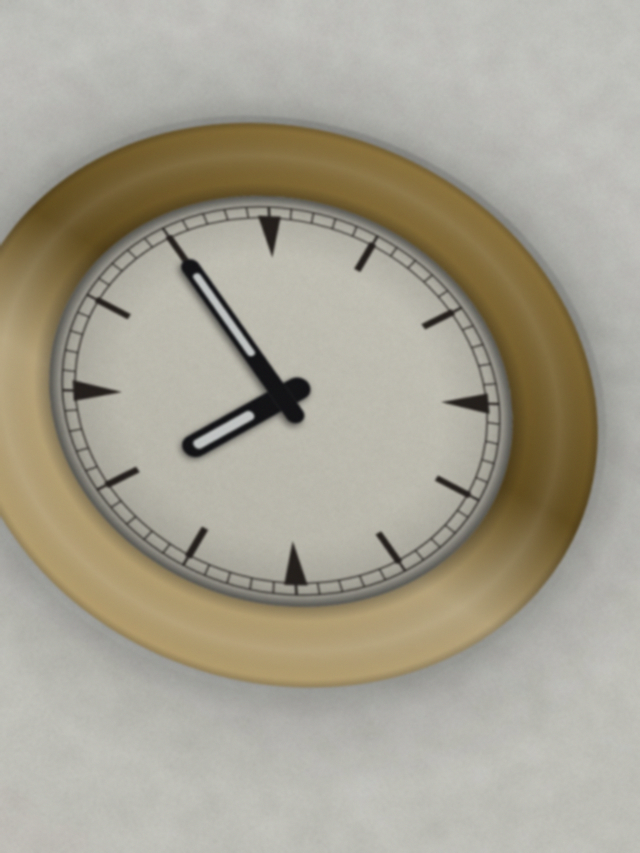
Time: {"hour": 7, "minute": 55}
